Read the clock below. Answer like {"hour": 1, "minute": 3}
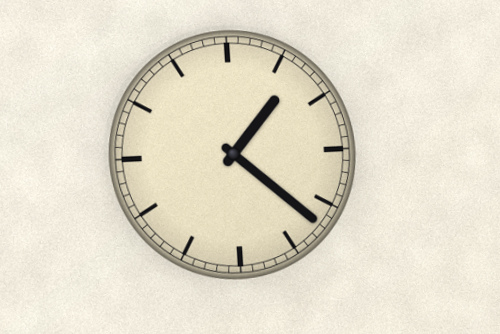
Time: {"hour": 1, "minute": 22}
